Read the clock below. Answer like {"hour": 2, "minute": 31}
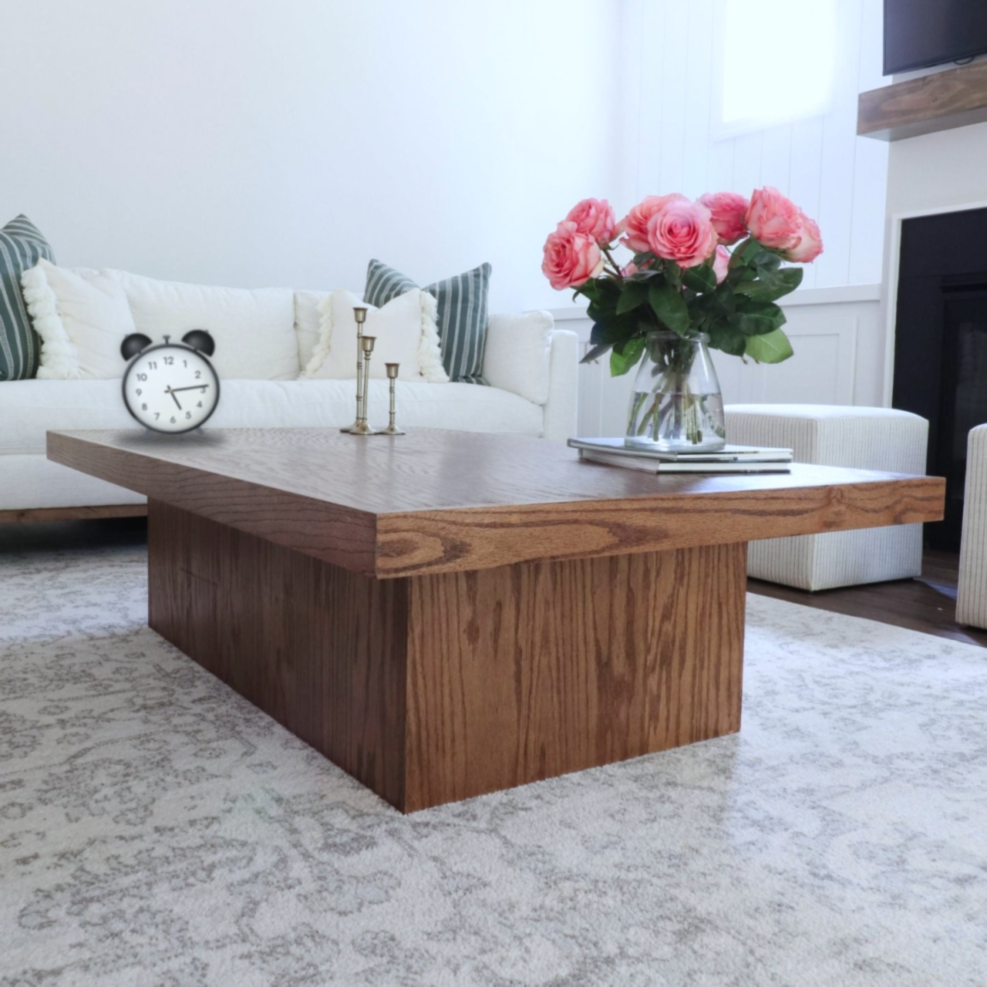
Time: {"hour": 5, "minute": 14}
